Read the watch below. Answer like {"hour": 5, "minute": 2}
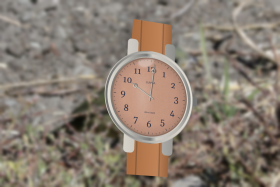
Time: {"hour": 10, "minute": 1}
